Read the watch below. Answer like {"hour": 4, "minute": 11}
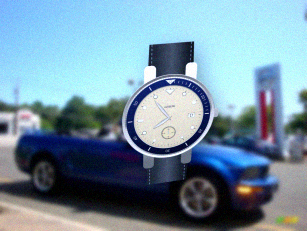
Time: {"hour": 7, "minute": 54}
